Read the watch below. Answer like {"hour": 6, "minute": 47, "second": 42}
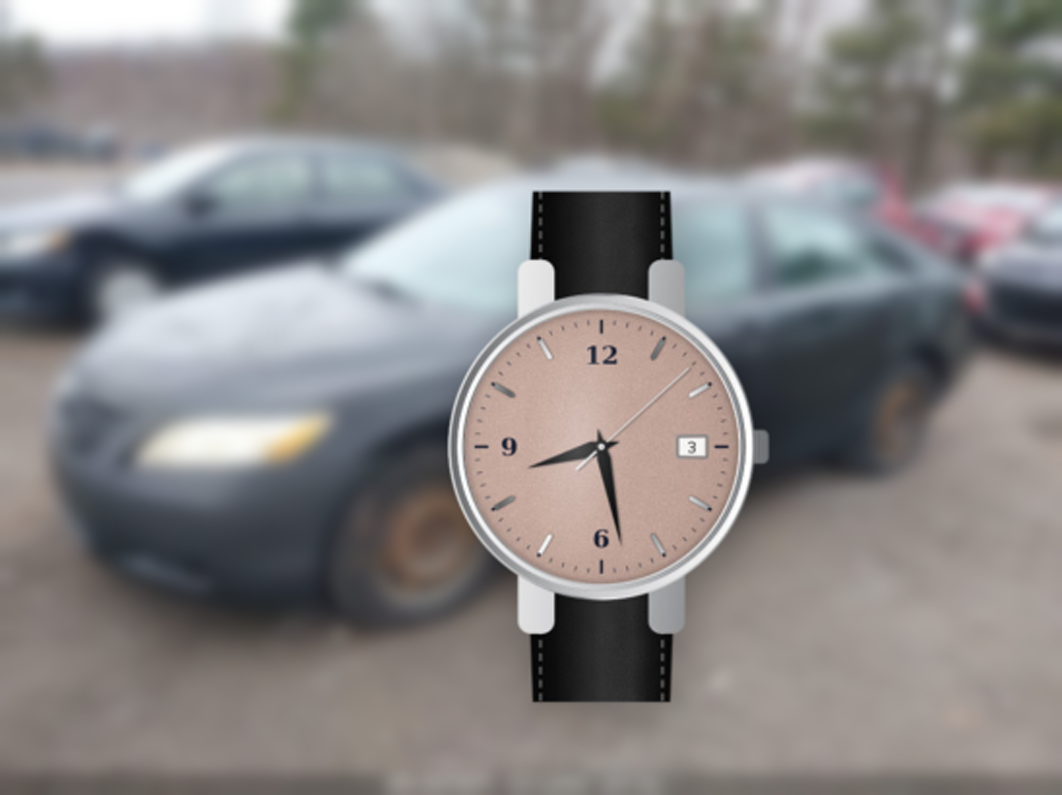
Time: {"hour": 8, "minute": 28, "second": 8}
